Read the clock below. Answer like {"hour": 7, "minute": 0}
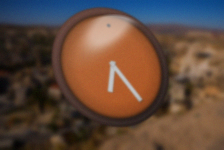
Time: {"hour": 6, "minute": 24}
